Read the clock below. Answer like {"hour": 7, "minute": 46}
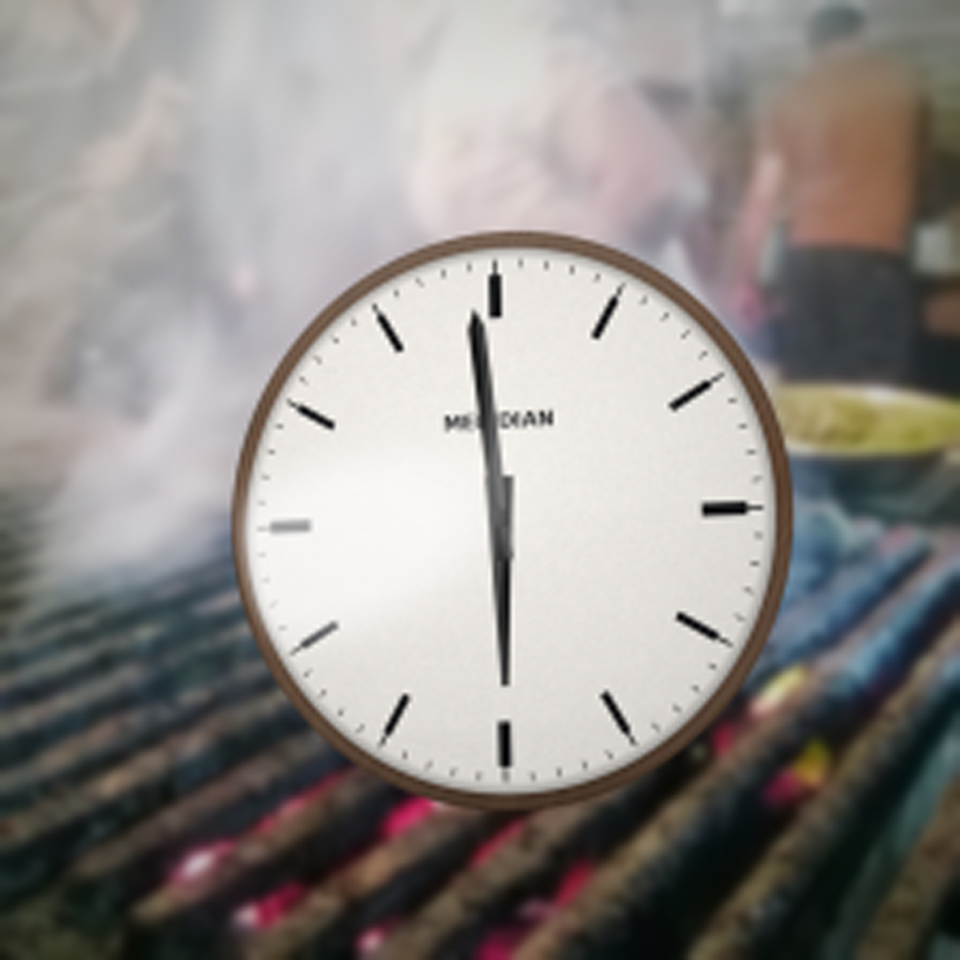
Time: {"hour": 5, "minute": 59}
